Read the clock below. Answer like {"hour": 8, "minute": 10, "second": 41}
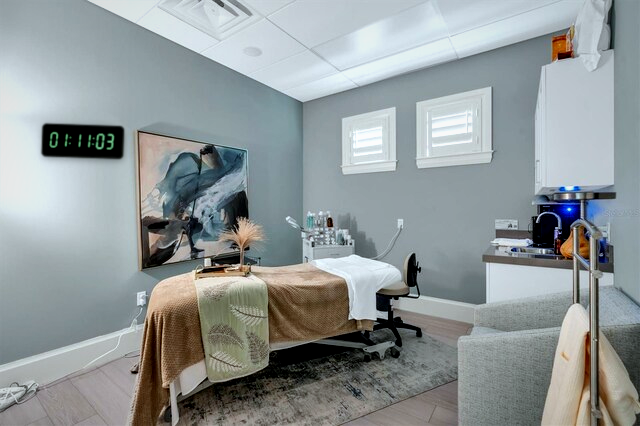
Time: {"hour": 1, "minute": 11, "second": 3}
